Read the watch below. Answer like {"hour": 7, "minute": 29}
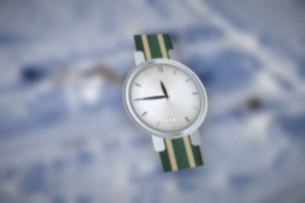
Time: {"hour": 11, "minute": 45}
